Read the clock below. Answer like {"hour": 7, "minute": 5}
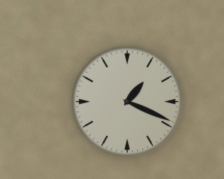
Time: {"hour": 1, "minute": 19}
